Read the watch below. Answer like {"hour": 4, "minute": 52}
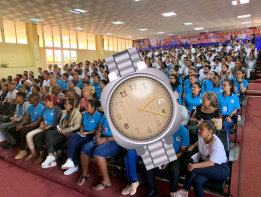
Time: {"hour": 2, "minute": 21}
